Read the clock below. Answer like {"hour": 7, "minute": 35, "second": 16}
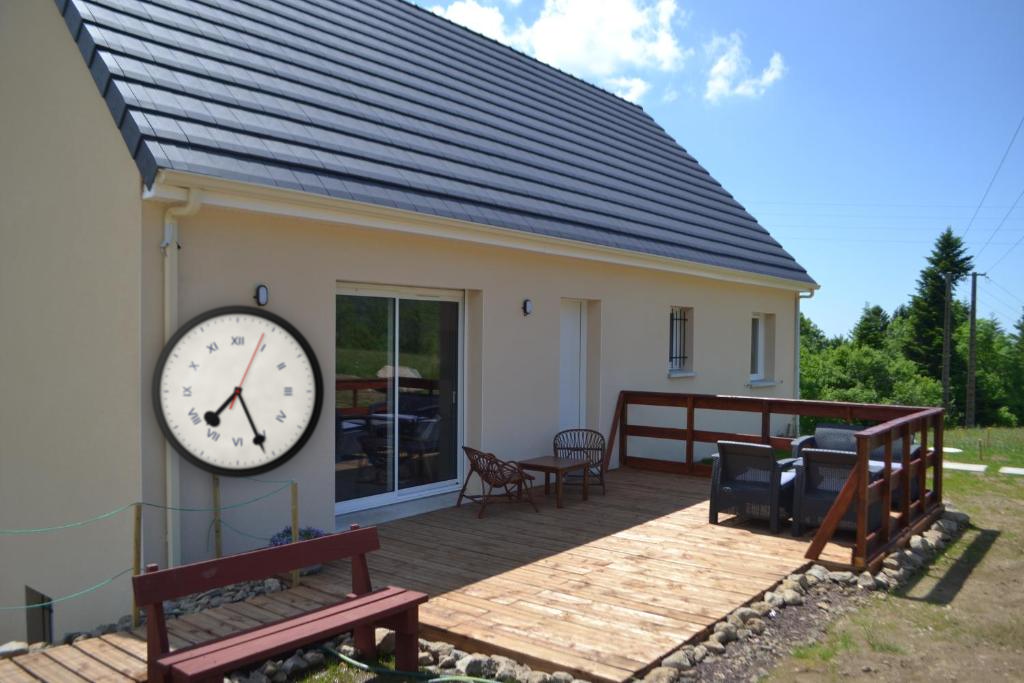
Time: {"hour": 7, "minute": 26, "second": 4}
